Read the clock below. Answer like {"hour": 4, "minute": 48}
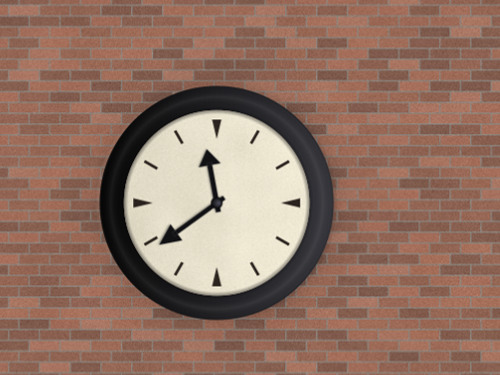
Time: {"hour": 11, "minute": 39}
